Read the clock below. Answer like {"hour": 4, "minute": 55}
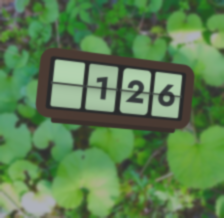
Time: {"hour": 1, "minute": 26}
